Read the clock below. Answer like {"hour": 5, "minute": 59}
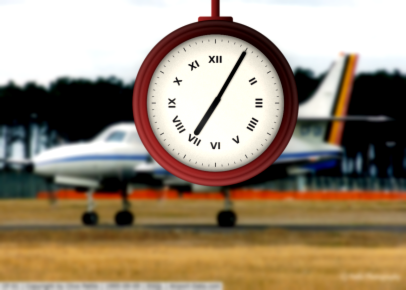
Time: {"hour": 7, "minute": 5}
